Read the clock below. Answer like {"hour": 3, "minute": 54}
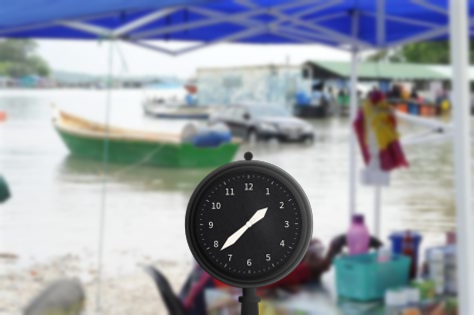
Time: {"hour": 1, "minute": 38}
